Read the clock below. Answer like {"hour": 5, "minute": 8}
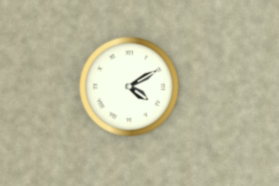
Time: {"hour": 4, "minute": 10}
